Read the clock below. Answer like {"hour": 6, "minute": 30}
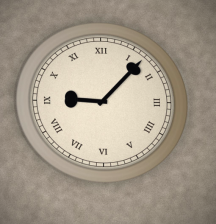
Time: {"hour": 9, "minute": 7}
